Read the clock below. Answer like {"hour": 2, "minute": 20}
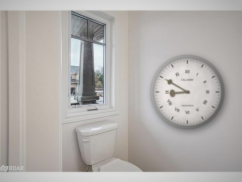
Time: {"hour": 8, "minute": 50}
